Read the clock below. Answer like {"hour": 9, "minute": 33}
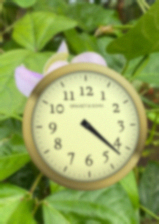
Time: {"hour": 4, "minute": 22}
